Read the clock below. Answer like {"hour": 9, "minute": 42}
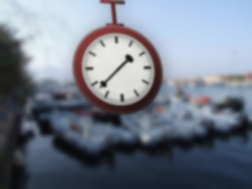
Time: {"hour": 1, "minute": 38}
